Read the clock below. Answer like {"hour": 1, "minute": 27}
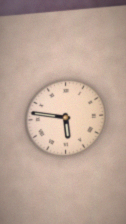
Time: {"hour": 5, "minute": 47}
